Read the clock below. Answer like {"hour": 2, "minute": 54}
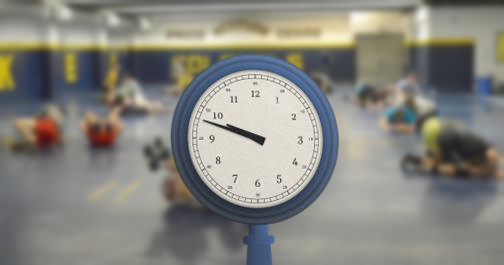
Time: {"hour": 9, "minute": 48}
